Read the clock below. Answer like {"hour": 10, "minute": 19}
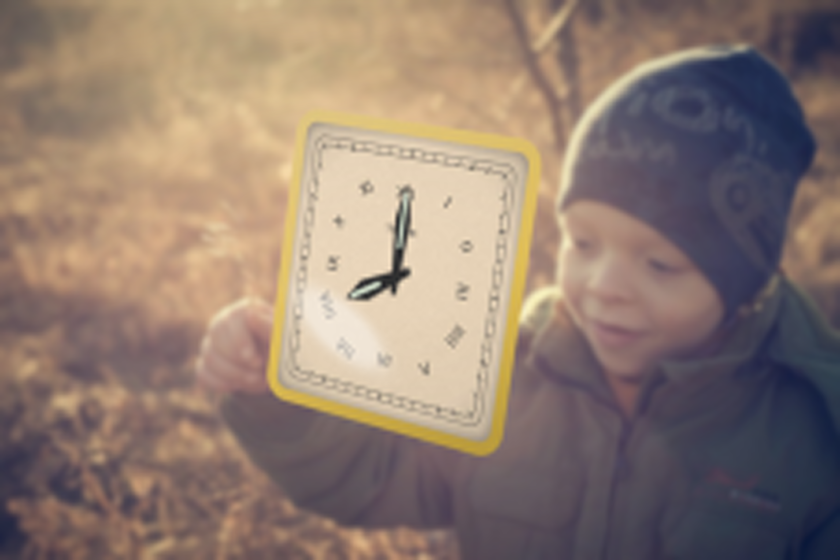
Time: {"hour": 8, "minute": 0}
